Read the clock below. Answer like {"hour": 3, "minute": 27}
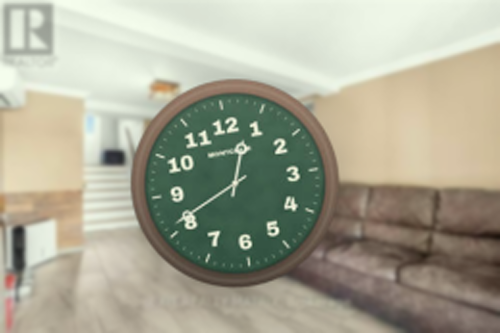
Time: {"hour": 12, "minute": 41}
